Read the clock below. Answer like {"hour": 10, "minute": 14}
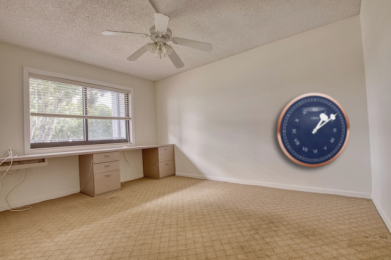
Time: {"hour": 1, "minute": 9}
